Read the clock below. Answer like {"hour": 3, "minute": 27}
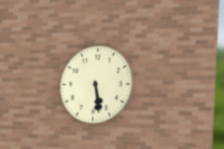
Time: {"hour": 5, "minute": 28}
